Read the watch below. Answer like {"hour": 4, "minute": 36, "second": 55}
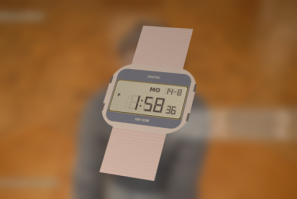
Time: {"hour": 1, "minute": 58, "second": 36}
